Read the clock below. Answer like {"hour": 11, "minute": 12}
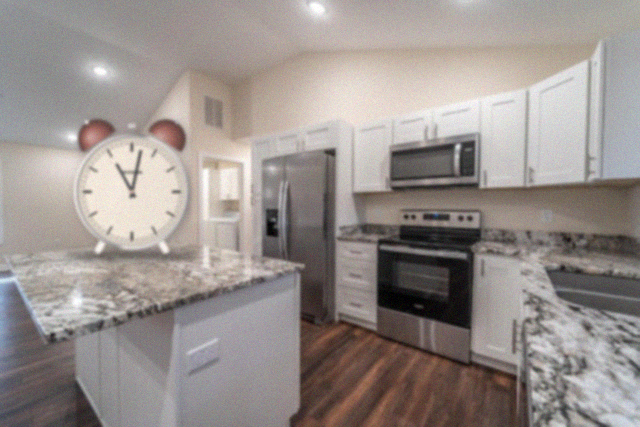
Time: {"hour": 11, "minute": 2}
